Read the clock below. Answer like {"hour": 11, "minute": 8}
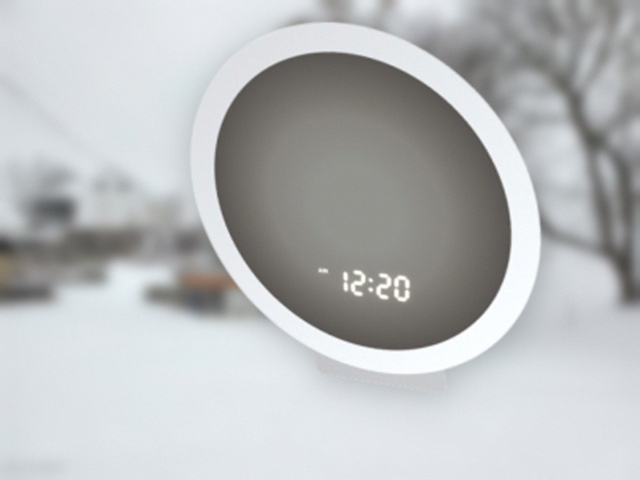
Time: {"hour": 12, "minute": 20}
